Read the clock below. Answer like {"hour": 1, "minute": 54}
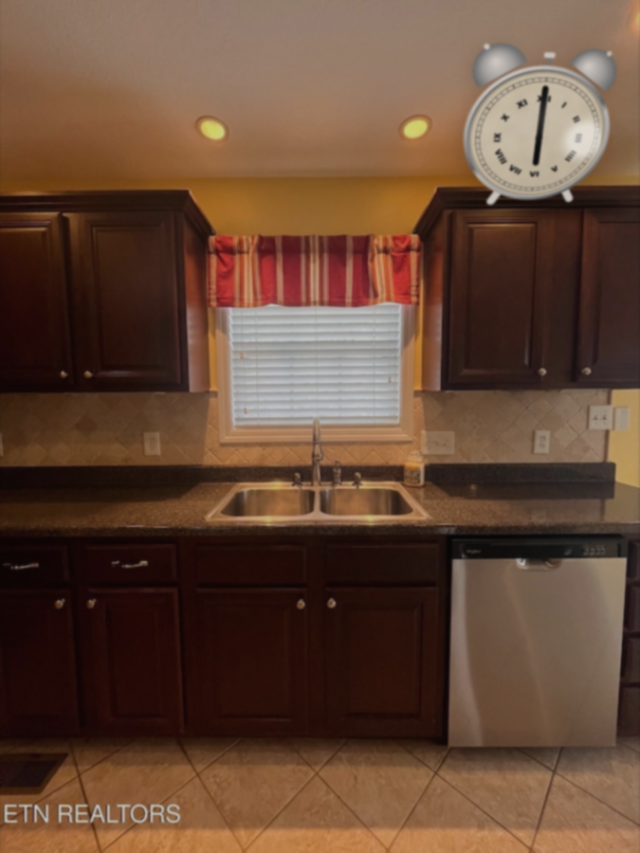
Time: {"hour": 6, "minute": 0}
